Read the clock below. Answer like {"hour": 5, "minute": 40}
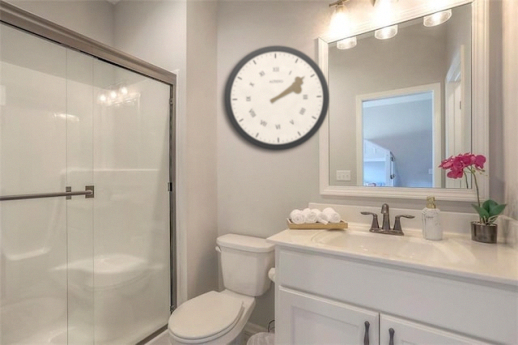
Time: {"hour": 2, "minute": 9}
